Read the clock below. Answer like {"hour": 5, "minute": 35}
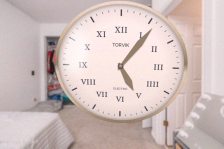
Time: {"hour": 5, "minute": 6}
